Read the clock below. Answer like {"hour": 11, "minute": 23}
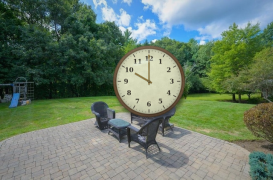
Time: {"hour": 10, "minute": 0}
